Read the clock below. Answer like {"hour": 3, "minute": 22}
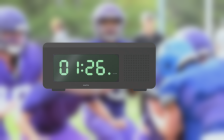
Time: {"hour": 1, "minute": 26}
